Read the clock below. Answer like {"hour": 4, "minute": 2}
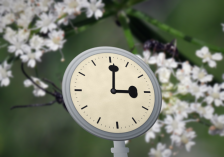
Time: {"hour": 3, "minute": 1}
